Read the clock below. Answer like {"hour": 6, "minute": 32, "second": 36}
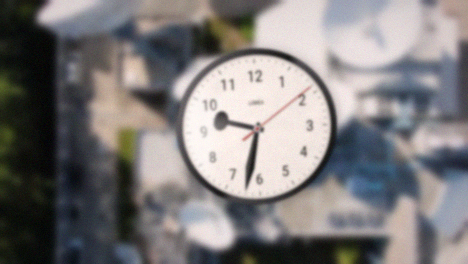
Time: {"hour": 9, "minute": 32, "second": 9}
